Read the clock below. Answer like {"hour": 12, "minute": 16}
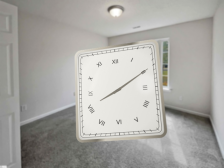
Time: {"hour": 8, "minute": 10}
